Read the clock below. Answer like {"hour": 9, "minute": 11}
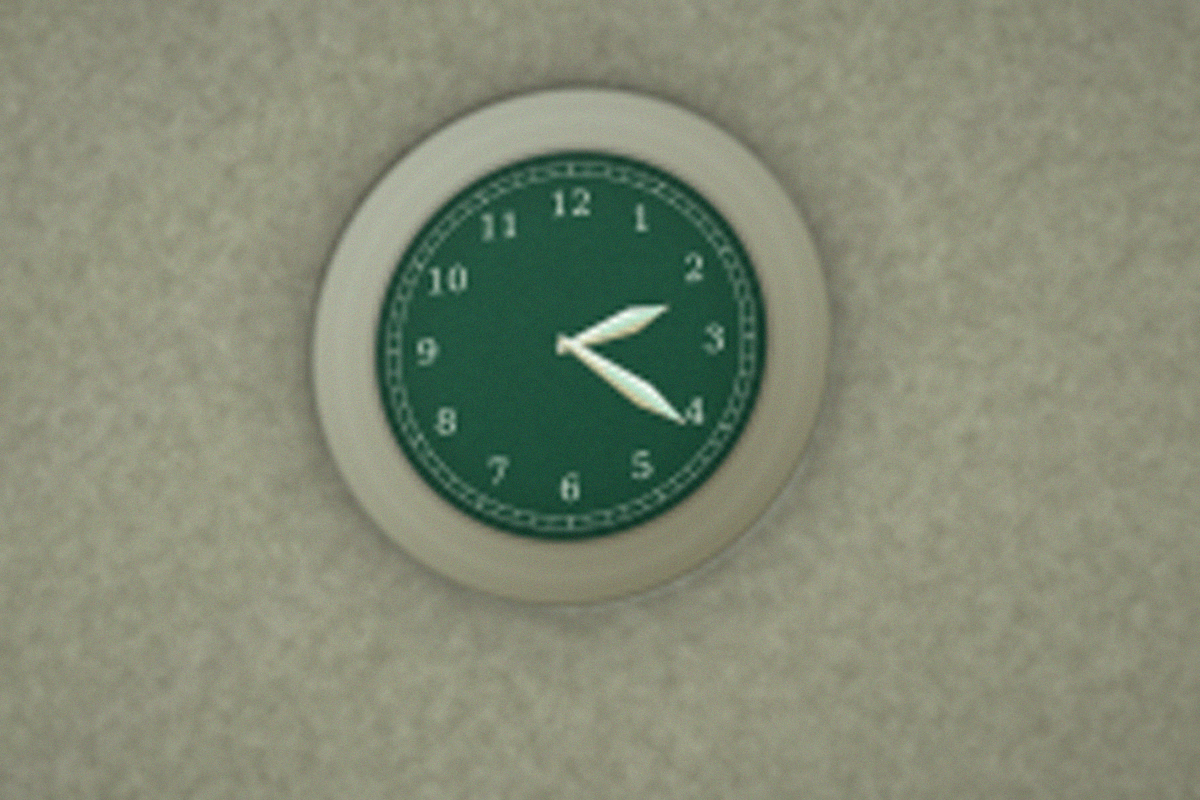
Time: {"hour": 2, "minute": 21}
